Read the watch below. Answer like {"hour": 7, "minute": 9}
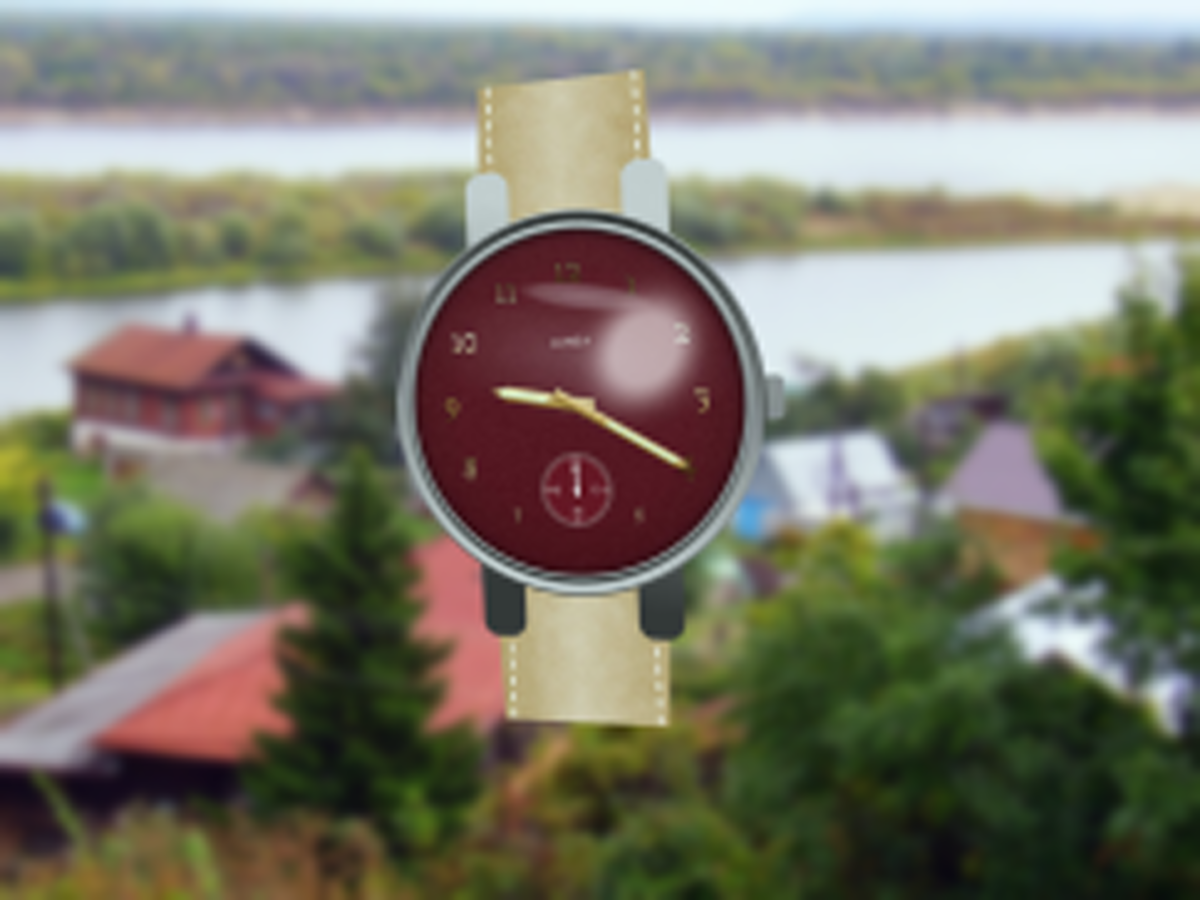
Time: {"hour": 9, "minute": 20}
